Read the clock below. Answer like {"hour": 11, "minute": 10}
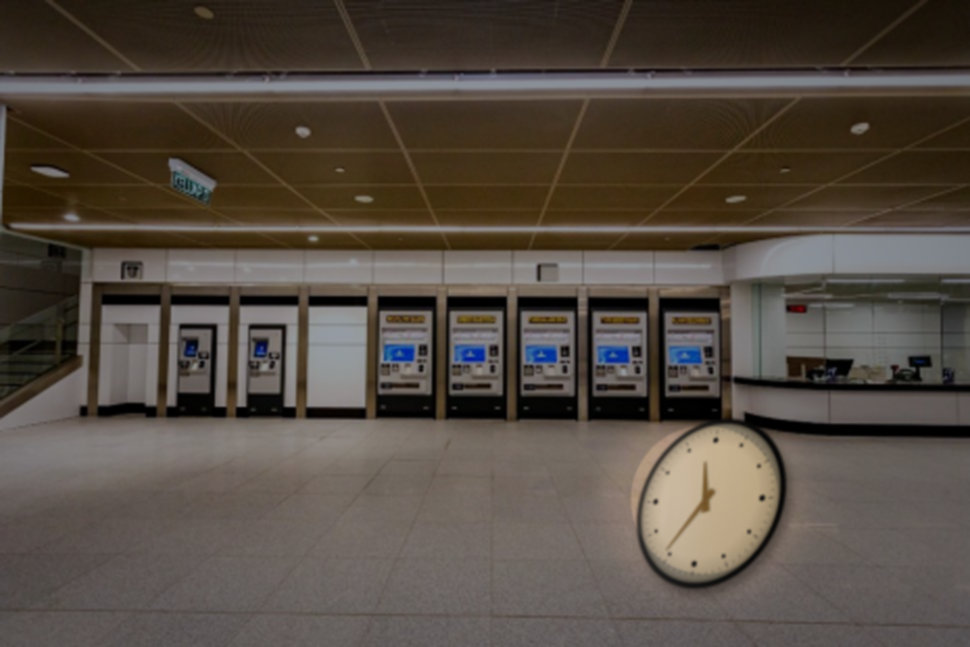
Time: {"hour": 11, "minute": 36}
